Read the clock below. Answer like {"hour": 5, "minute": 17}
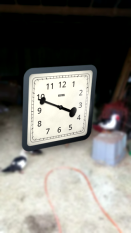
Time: {"hour": 3, "minute": 49}
